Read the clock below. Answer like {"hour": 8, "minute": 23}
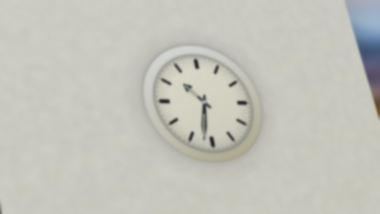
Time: {"hour": 10, "minute": 32}
